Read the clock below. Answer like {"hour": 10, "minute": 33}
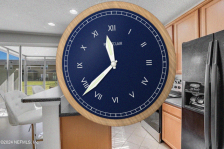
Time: {"hour": 11, "minute": 38}
